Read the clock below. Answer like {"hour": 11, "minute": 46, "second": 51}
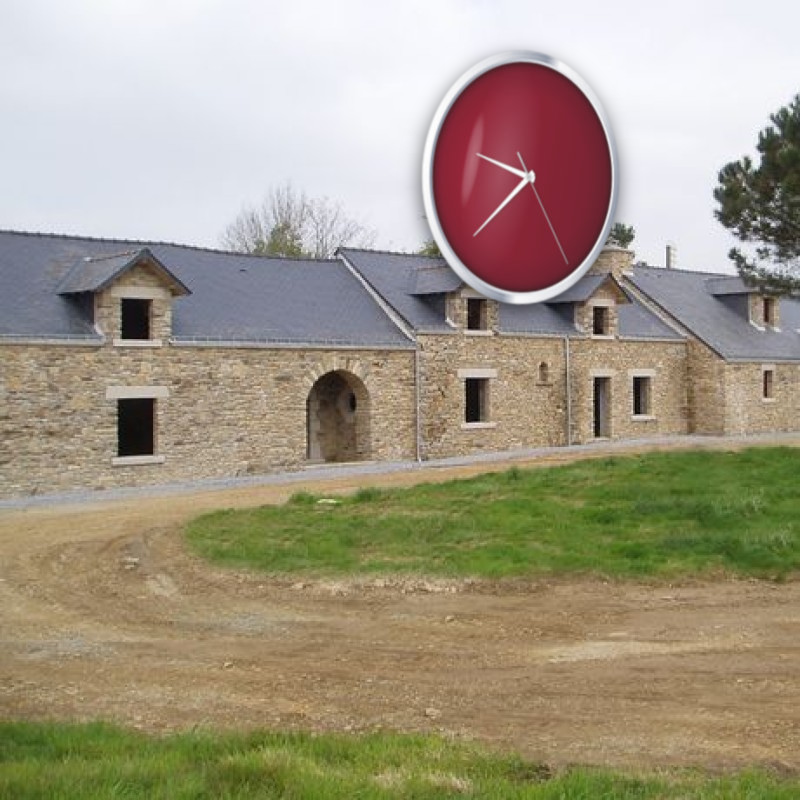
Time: {"hour": 9, "minute": 38, "second": 25}
